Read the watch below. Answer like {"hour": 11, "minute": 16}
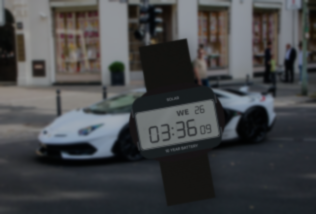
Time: {"hour": 3, "minute": 36}
